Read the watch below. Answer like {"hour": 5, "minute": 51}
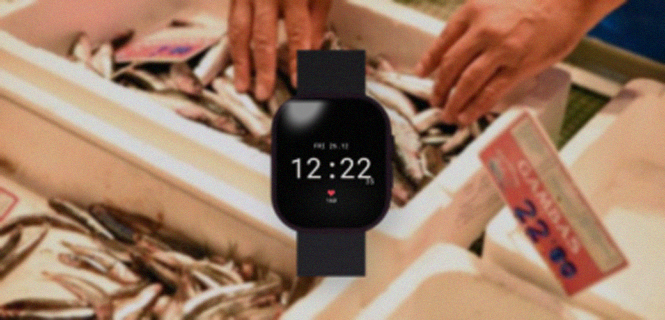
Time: {"hour": 12, "minute": 22}
